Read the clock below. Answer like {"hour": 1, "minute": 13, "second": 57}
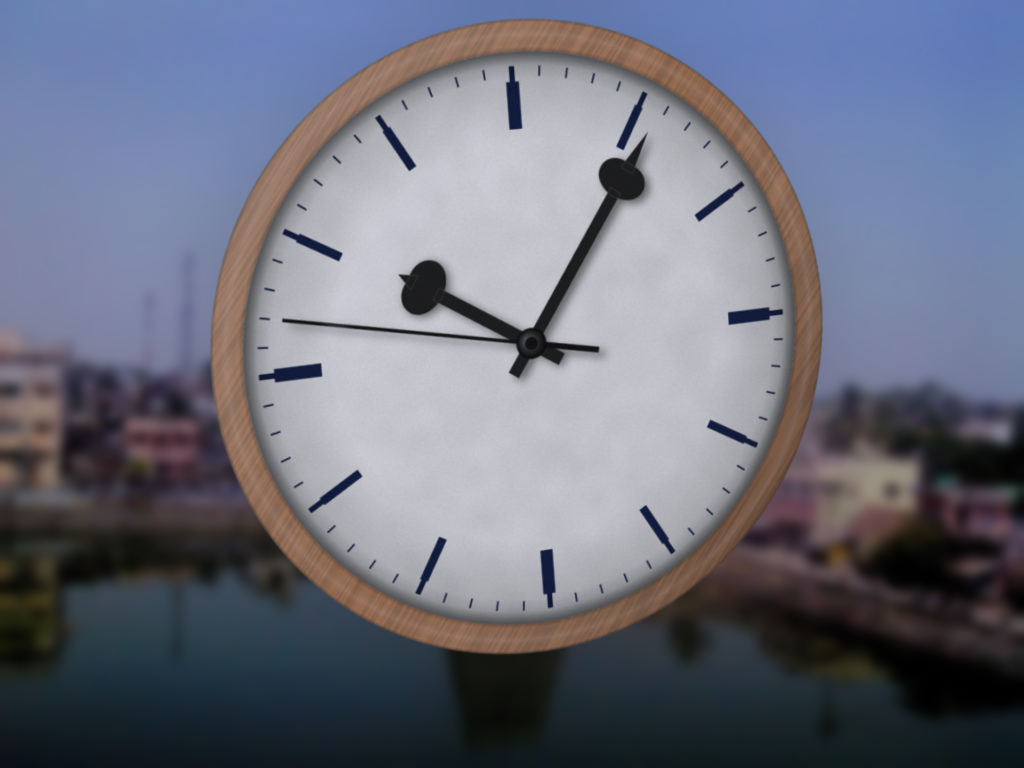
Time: {"hour": 10, "minute": 5, "second": 47}
